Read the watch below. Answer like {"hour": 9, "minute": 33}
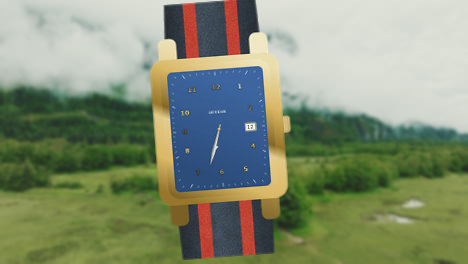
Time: {"hour": 6, "minute": 33}
